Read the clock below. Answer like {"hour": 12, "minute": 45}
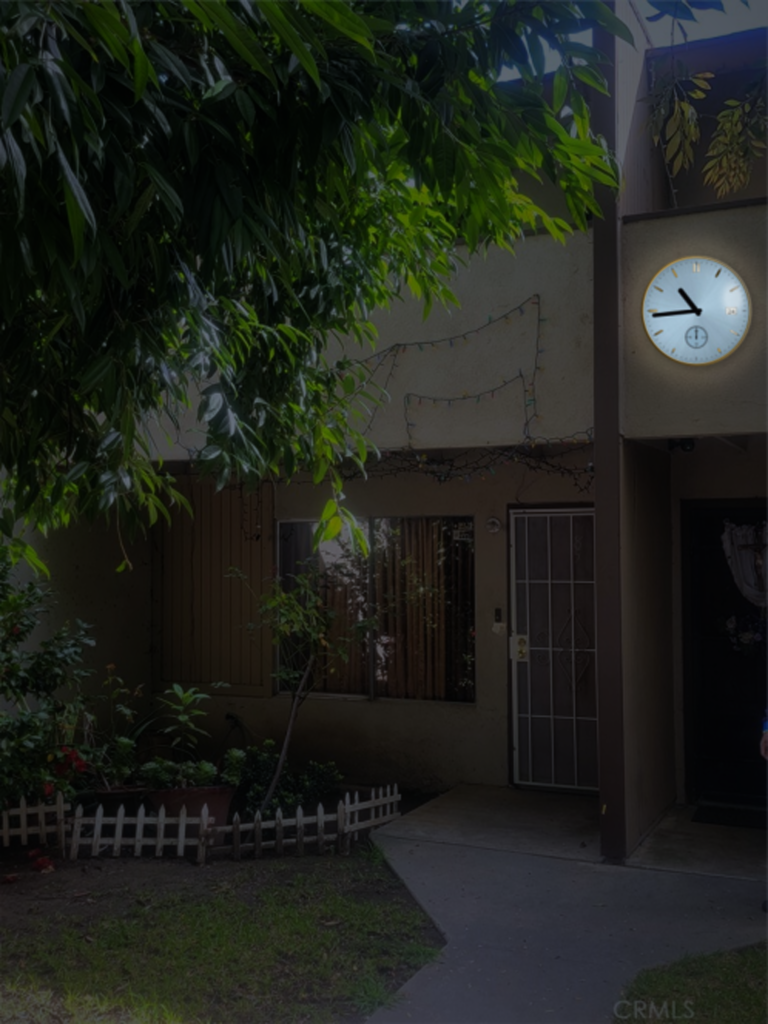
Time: {"hour": 10, "minute": 44}
